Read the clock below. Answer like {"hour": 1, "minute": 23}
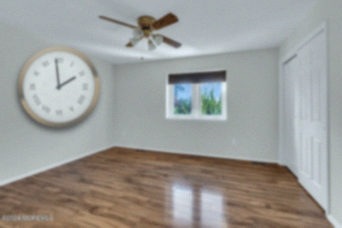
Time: {"hour": 1, "minute": 59}
